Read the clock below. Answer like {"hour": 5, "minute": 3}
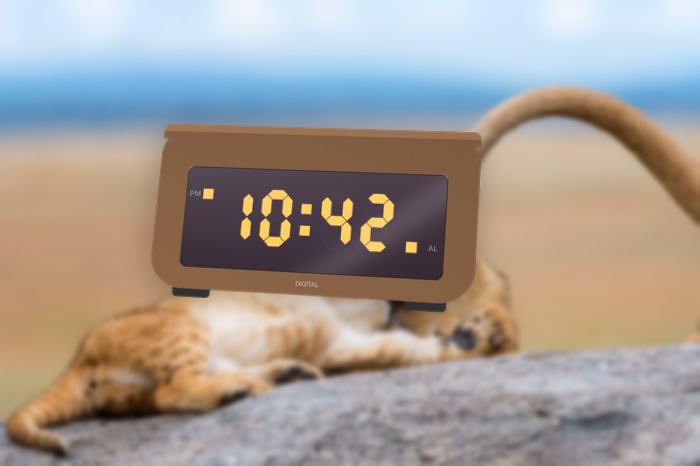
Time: {"hour": 10, "minute": 42}
